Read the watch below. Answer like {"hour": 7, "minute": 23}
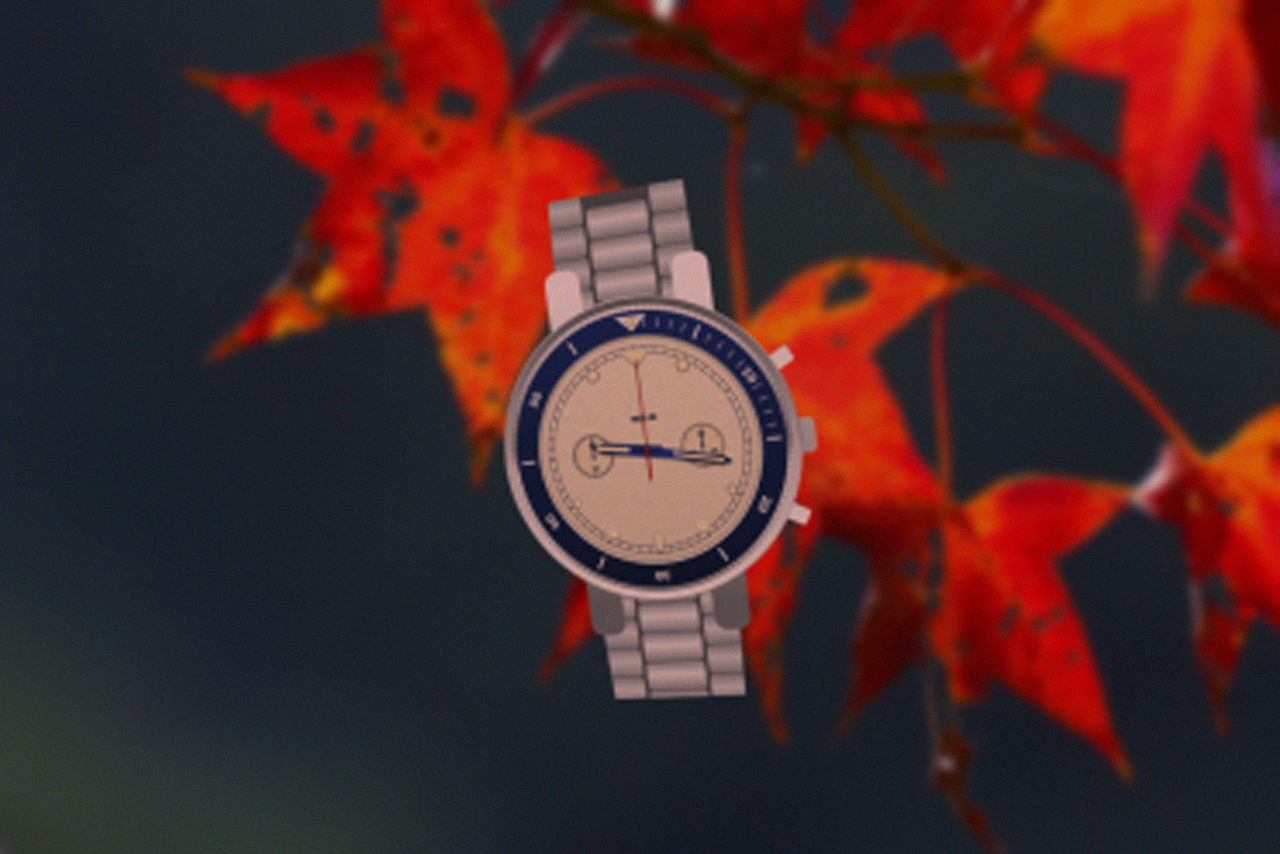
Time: {"hour": 9, "minute": 17}
